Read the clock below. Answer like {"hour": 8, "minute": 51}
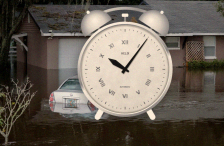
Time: {"hour": 10, "minute": 6}
